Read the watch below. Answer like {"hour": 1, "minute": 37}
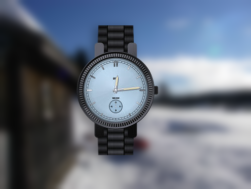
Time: {"hour": 12, "minute": 14}
